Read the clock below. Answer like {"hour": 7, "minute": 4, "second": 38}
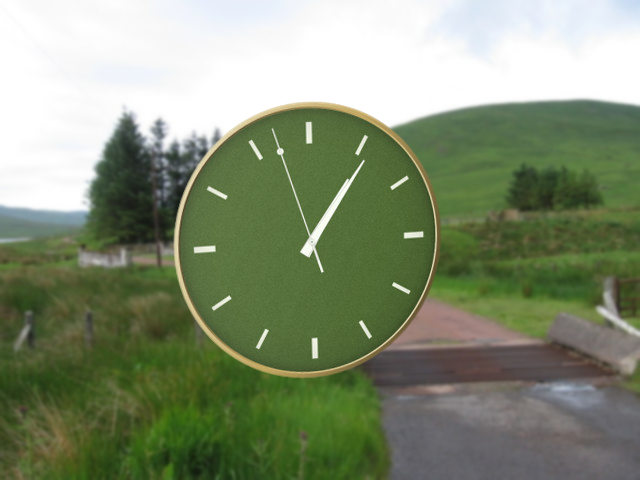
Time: {"hour": 1, "minute": 5, "second": 57}
